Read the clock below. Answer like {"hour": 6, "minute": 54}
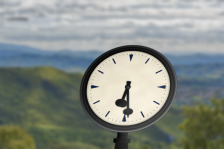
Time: {"hour": 6, "minute": 29}
